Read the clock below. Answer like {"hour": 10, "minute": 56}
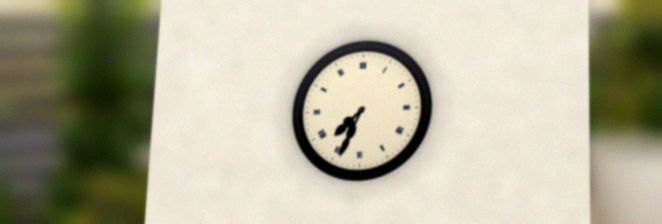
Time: {"hour": 7, "minute": 34}
